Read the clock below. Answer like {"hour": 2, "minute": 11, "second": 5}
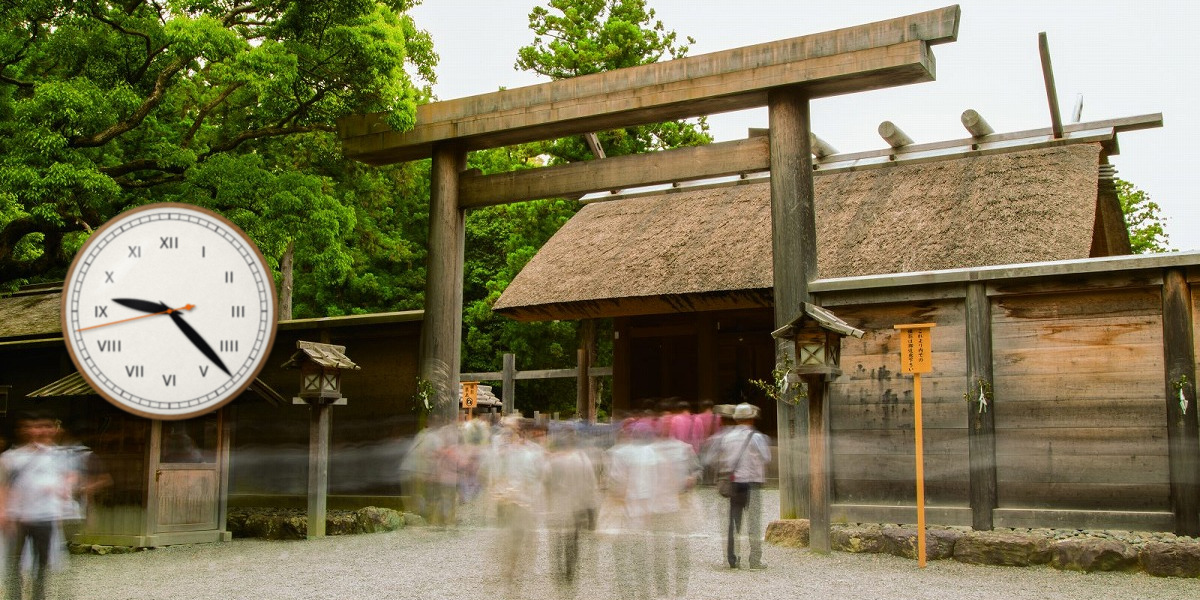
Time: {"hour": 9, "minute": 22, "second": 43}
